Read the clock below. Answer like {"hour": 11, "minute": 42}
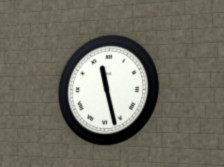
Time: {"hour": 11, "minute": 27}
